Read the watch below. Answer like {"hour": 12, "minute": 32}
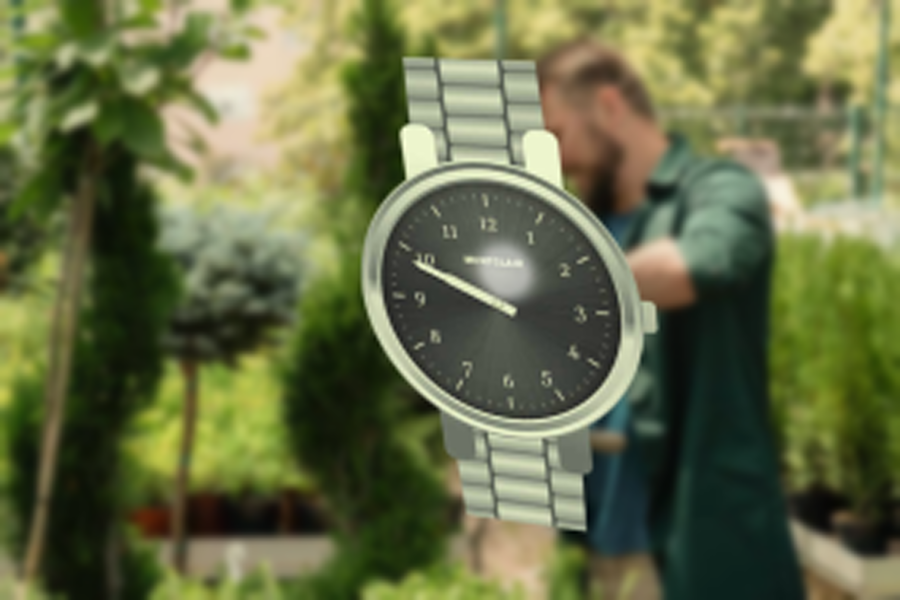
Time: {"hour": 9, "minute": 49}
